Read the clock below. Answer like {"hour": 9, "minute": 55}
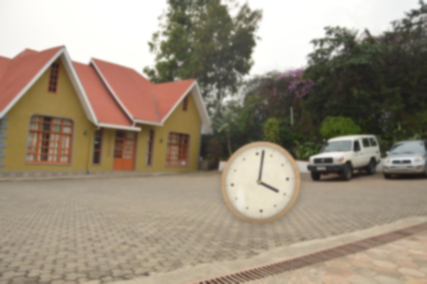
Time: {"hour": 4, "minute": 2}
